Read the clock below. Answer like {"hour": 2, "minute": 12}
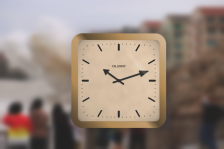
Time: {"hour": 10, "minute": 12}
